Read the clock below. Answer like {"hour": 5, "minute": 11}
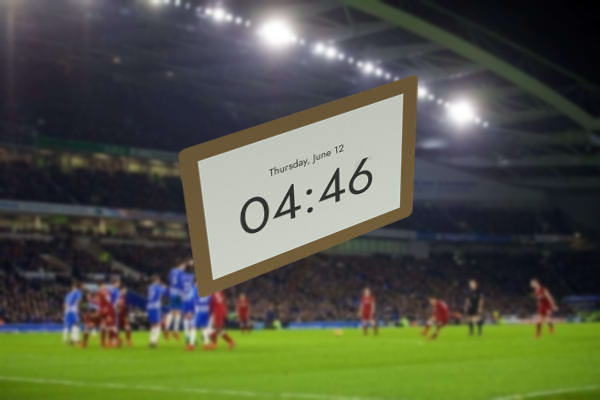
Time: {"hour": 4, "minute": 46}
